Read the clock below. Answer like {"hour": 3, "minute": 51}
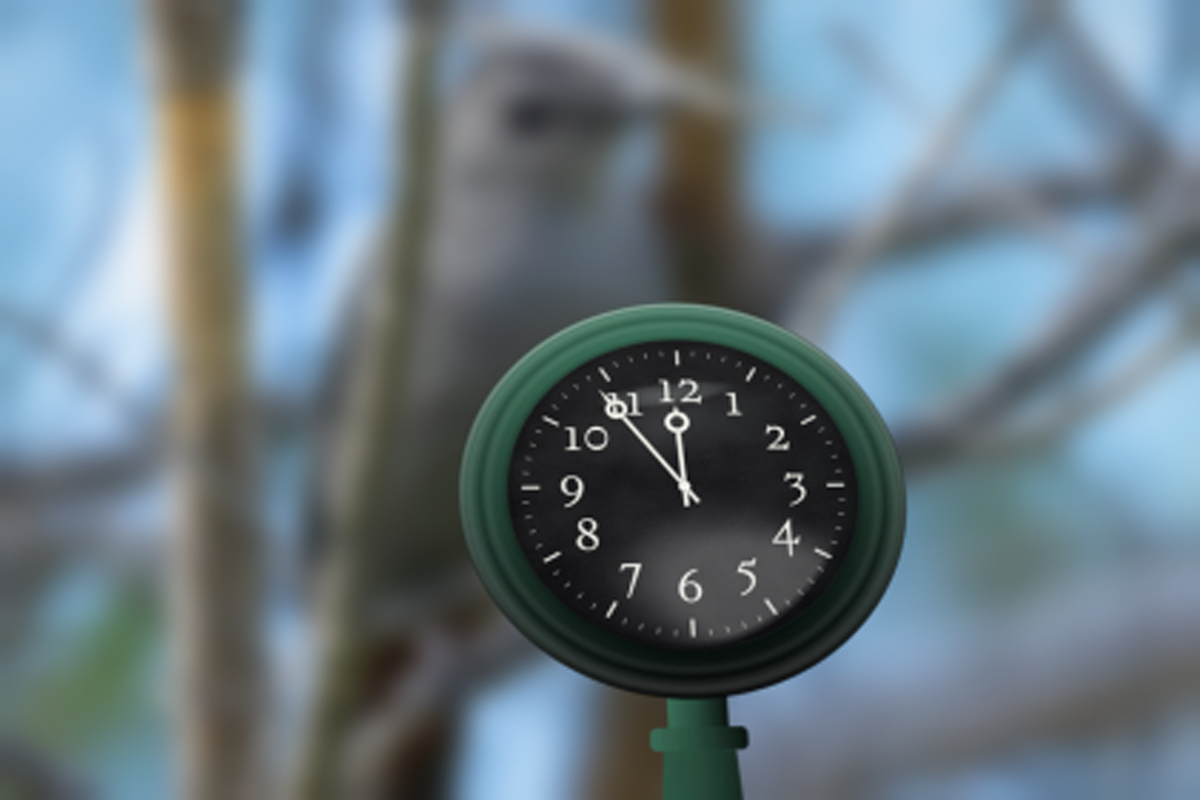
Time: {"hour": 11, "minute": 54}
